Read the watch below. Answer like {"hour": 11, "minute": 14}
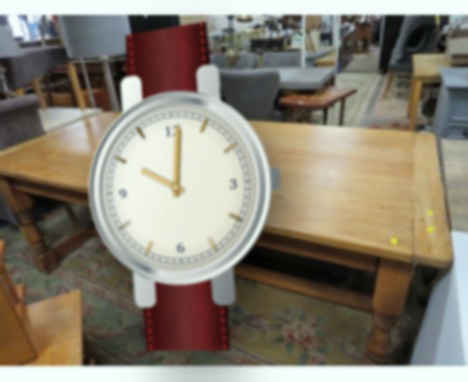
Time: {"hour": 10, "minute": 1}
